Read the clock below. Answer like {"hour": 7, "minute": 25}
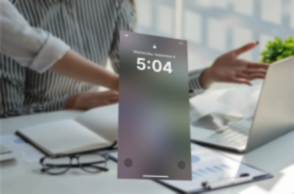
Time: {"hour": 5, "minute": 4}
